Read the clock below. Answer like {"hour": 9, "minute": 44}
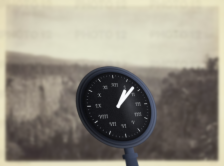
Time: {"hour": 1, "minute": 8}
